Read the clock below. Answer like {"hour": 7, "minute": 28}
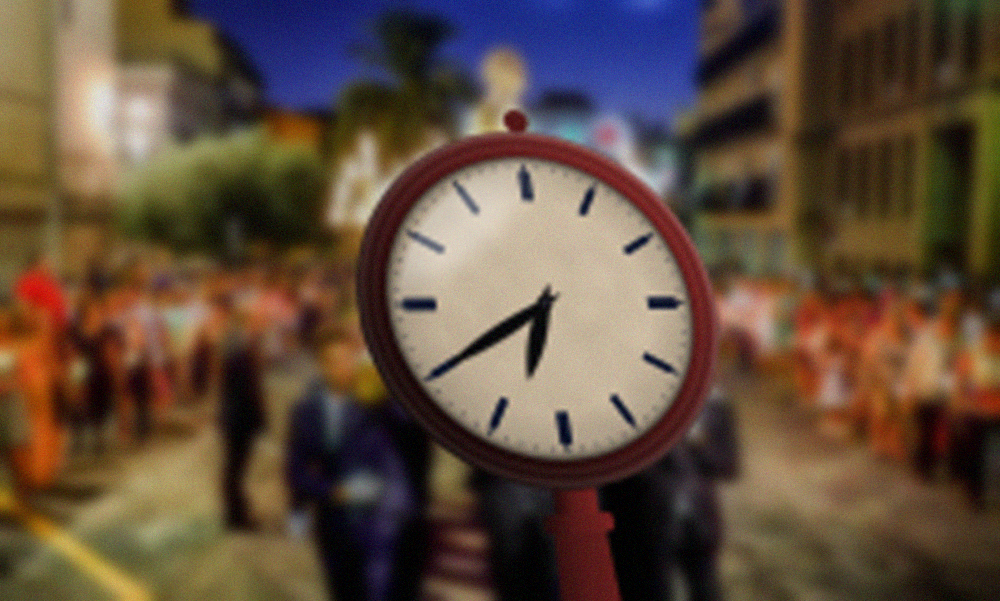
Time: {"hour": 6, "minute": 40}
